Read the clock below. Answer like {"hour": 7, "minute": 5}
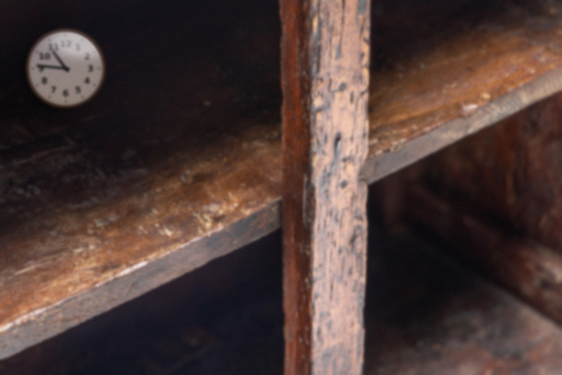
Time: {"hour": 10, "minute": 46}
